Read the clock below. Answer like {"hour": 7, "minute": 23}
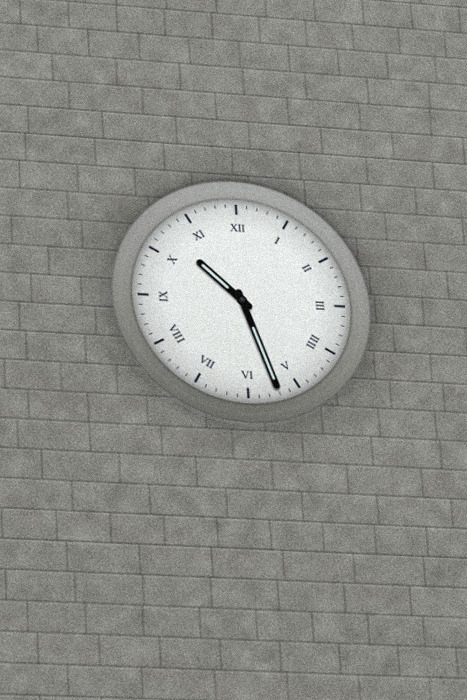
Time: {"hour": 10, "minute": 27}
